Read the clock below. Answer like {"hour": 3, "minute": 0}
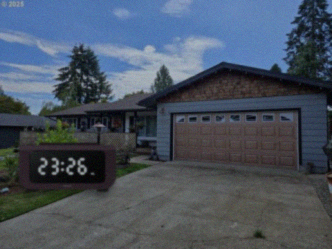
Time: {"hour": 23, "minute": 26}
